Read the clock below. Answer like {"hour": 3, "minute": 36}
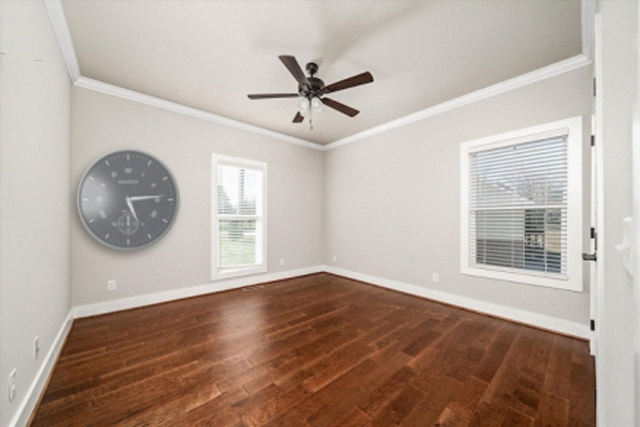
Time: {"hour": 5, "minute": 14}
